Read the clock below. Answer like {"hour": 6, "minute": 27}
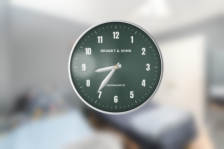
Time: {"hour": 8, "minute": 36}
